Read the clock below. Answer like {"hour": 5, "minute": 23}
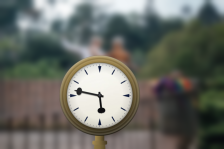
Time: {"hour": 5, "minute": 47}
